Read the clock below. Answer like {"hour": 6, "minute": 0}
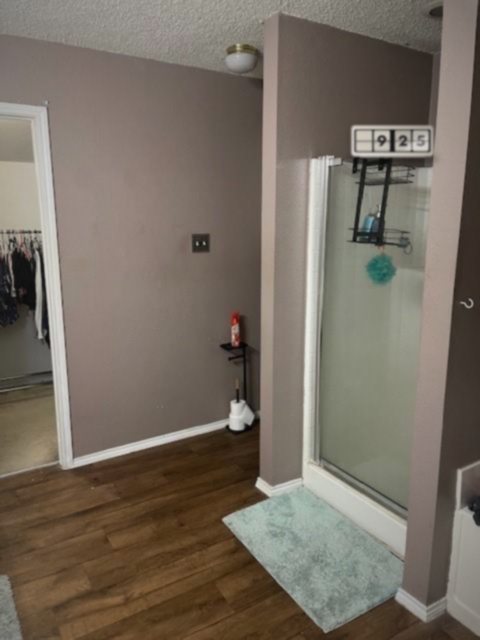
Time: {"hour": 9, "minute": 25}
